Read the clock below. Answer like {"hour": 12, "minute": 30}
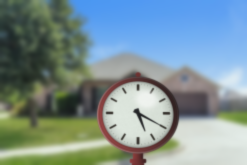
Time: {"hour": 5, "minute": 20}
